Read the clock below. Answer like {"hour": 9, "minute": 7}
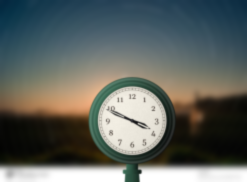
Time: {"hour": 3, "minute": 49}
